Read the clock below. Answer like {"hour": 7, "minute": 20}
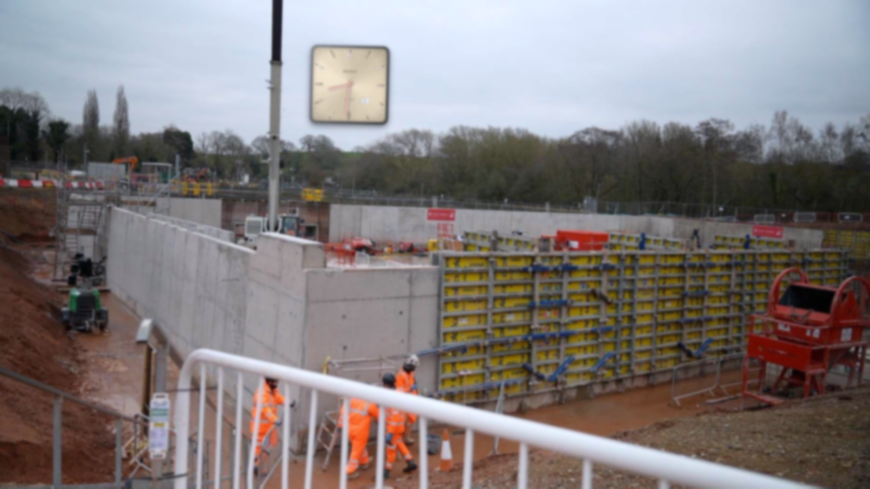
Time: {"hour": 8, "minute": 31}
